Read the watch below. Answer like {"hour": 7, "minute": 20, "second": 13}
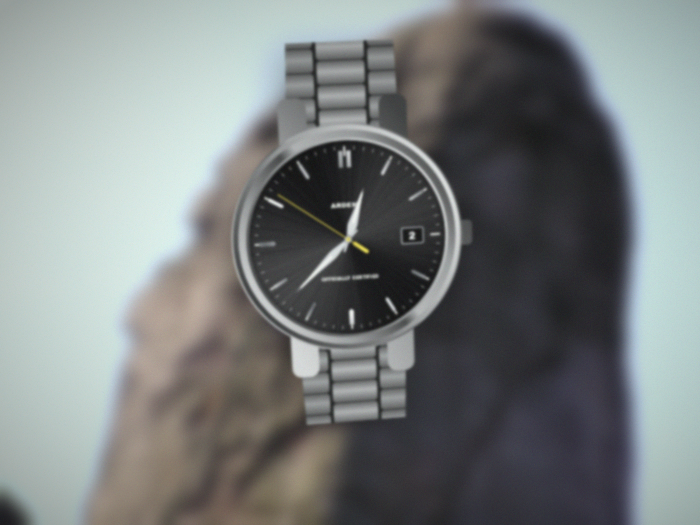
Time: {"hour": 12, "minute": 37, "second": 51}
